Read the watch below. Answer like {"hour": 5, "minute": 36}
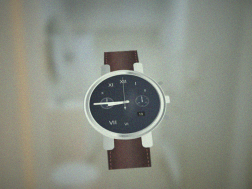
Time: {"hour": 8, "minute": 45}
